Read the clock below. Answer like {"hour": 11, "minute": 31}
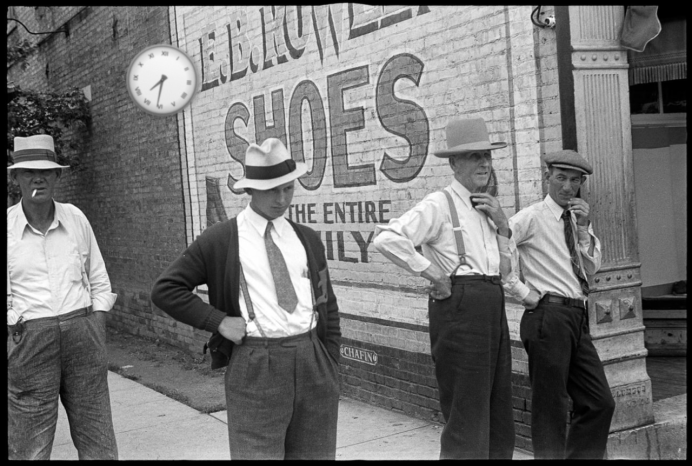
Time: {"hour": 7, "minute": 31}
